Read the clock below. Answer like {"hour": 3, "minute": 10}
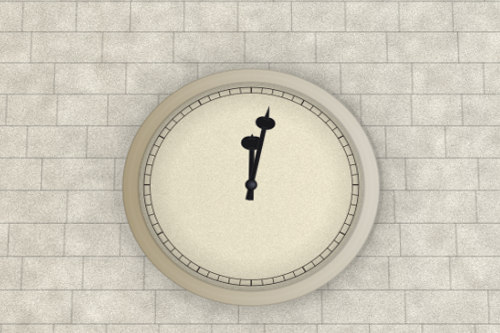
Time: {"hour": 12, "minute": 2}
